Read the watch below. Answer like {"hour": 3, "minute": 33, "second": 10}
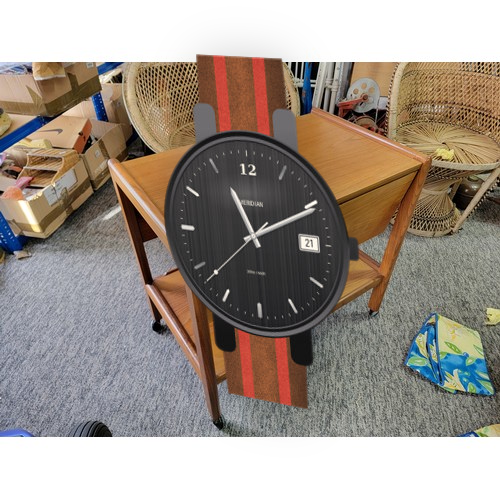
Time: {"hour": 11, "minute": 10, "second": 38}
